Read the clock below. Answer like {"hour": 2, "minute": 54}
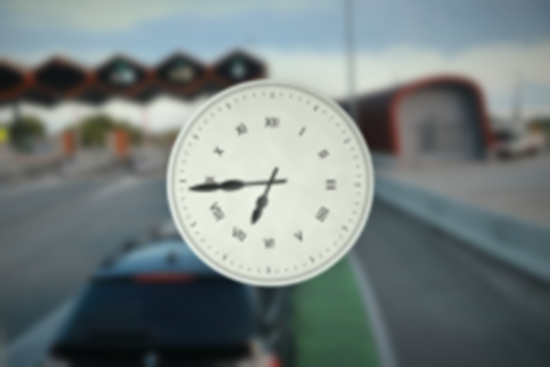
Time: {"hour": 6, "minute": 44}
